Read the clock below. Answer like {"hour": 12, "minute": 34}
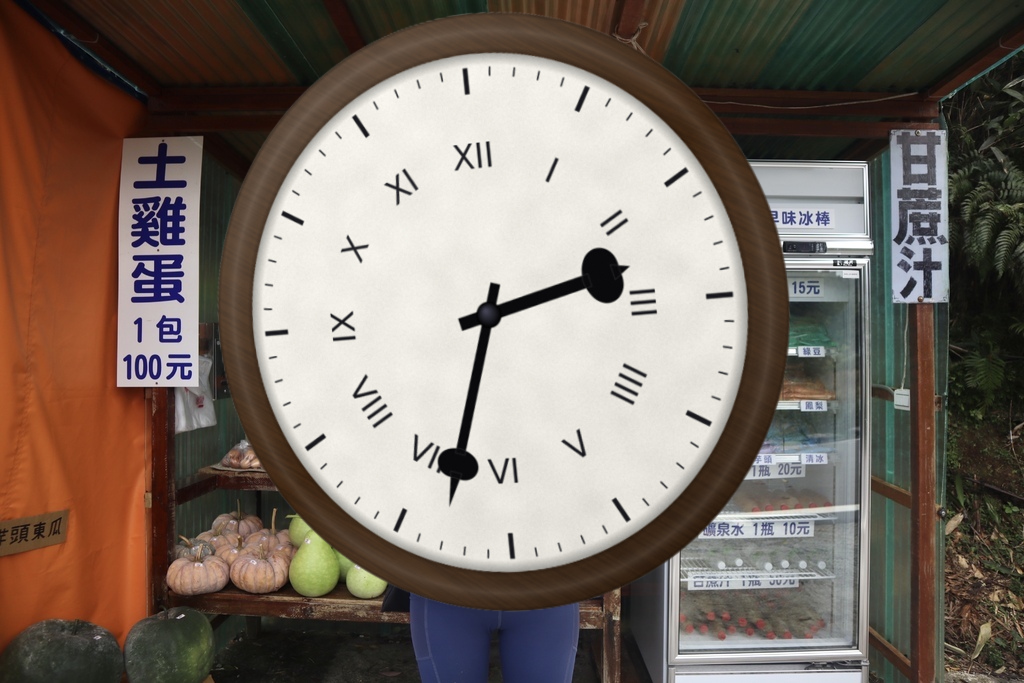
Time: {"hour": 2, "minute": 33}
